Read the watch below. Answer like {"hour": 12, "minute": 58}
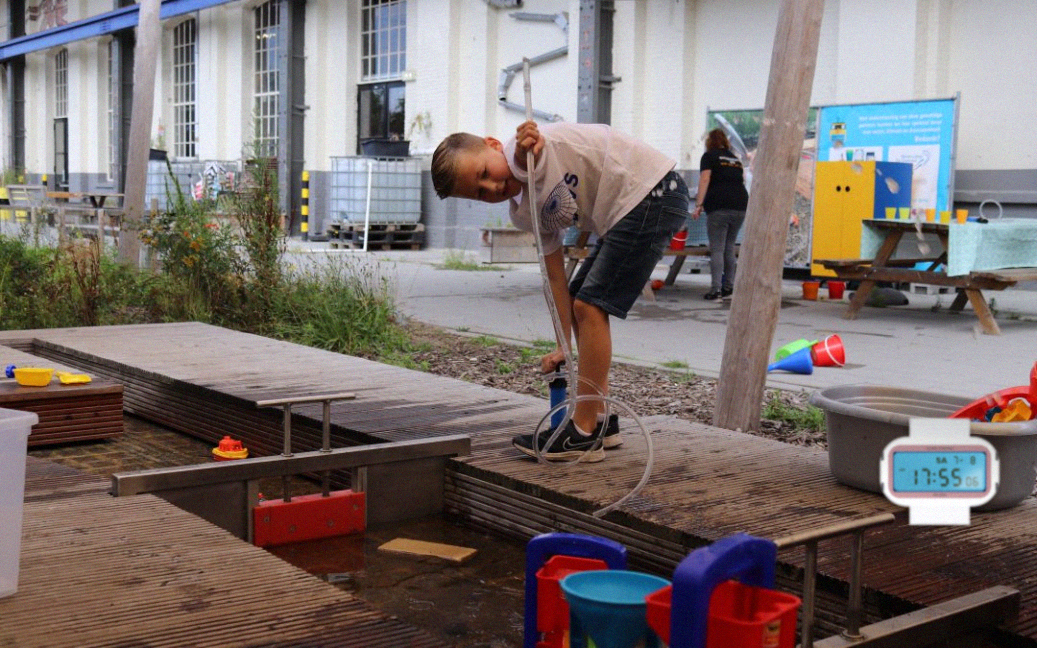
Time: {"hour": 17, "minute": 55}
